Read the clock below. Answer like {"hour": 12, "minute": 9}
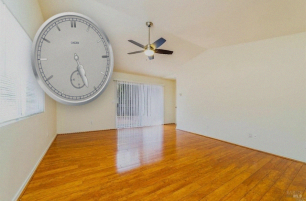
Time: {"hour": 5, "minute": 27}
